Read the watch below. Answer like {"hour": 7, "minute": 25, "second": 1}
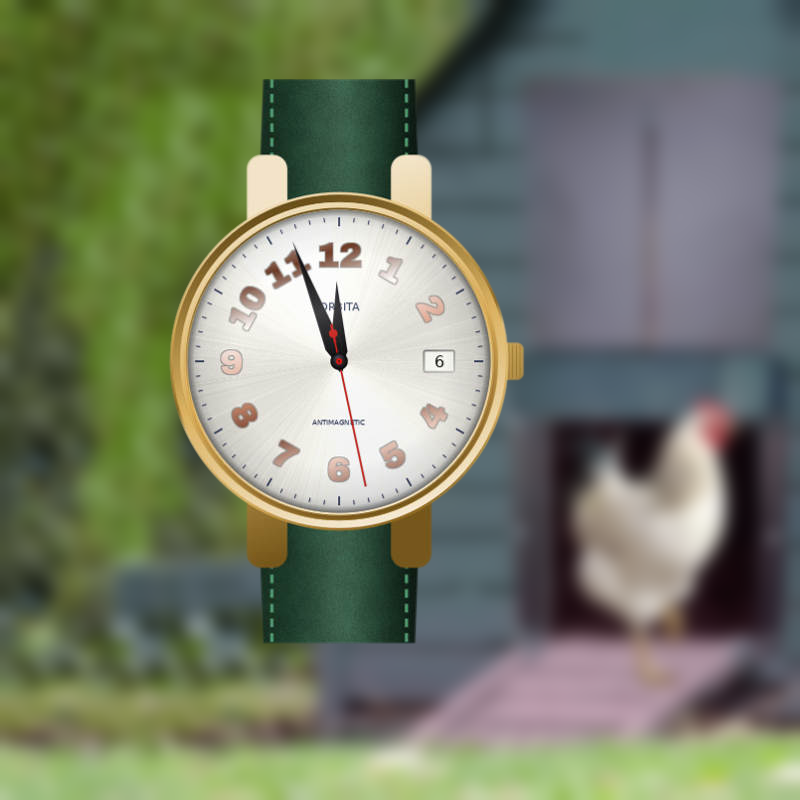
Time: {"hour": 11, "minute": 56, "second": 28}
